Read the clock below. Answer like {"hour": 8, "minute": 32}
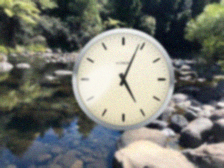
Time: {"hour": 5, "minute": 4}
